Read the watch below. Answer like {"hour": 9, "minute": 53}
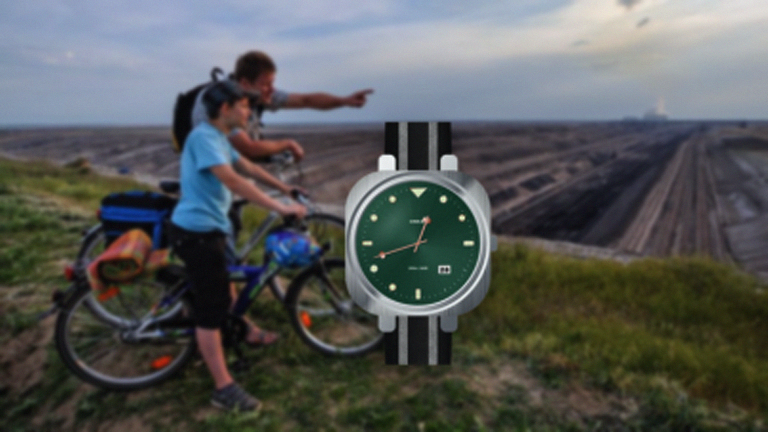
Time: {"hour": 12, "minute": 42}
